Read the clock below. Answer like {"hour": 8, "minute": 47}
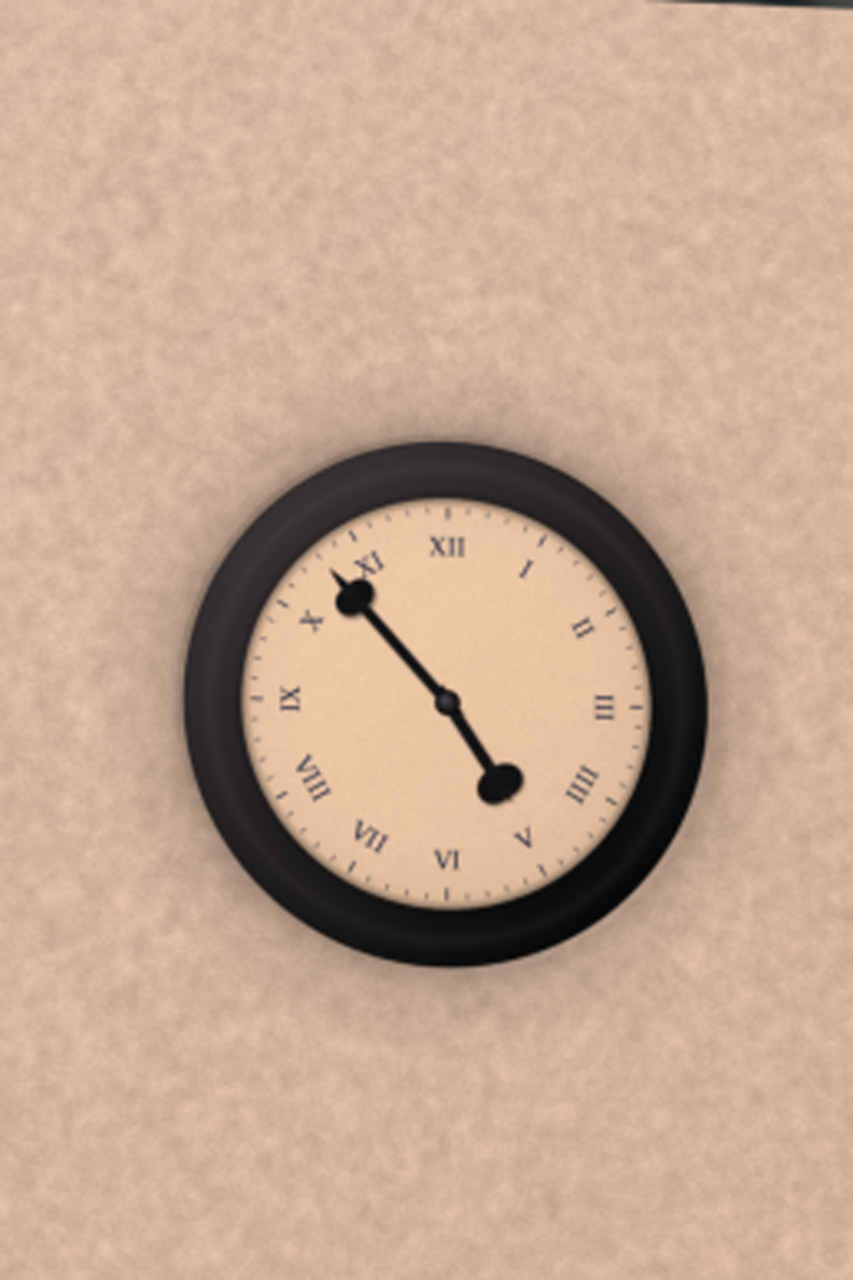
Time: {"hour": 4, "minute": 53}
